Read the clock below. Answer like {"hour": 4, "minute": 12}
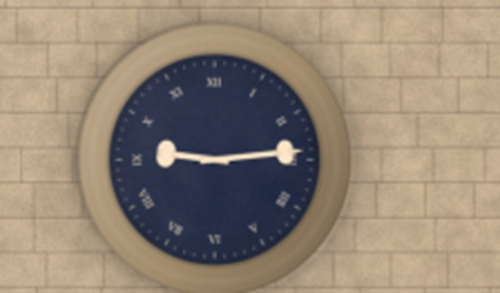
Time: {"hour": 9, "minute": 14}
